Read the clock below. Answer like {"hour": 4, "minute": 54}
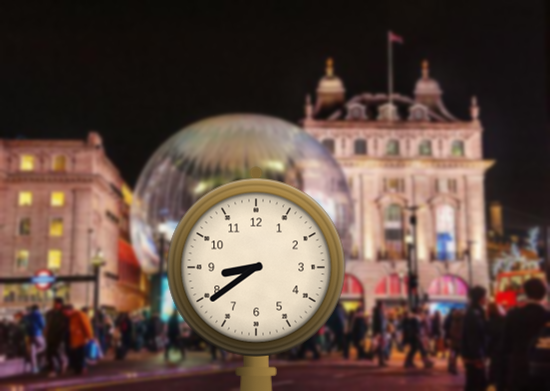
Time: {"hour": 8, "minute": 39}
